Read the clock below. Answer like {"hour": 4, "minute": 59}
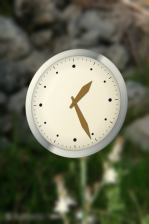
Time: {"hour": 1, "minute": 26}
